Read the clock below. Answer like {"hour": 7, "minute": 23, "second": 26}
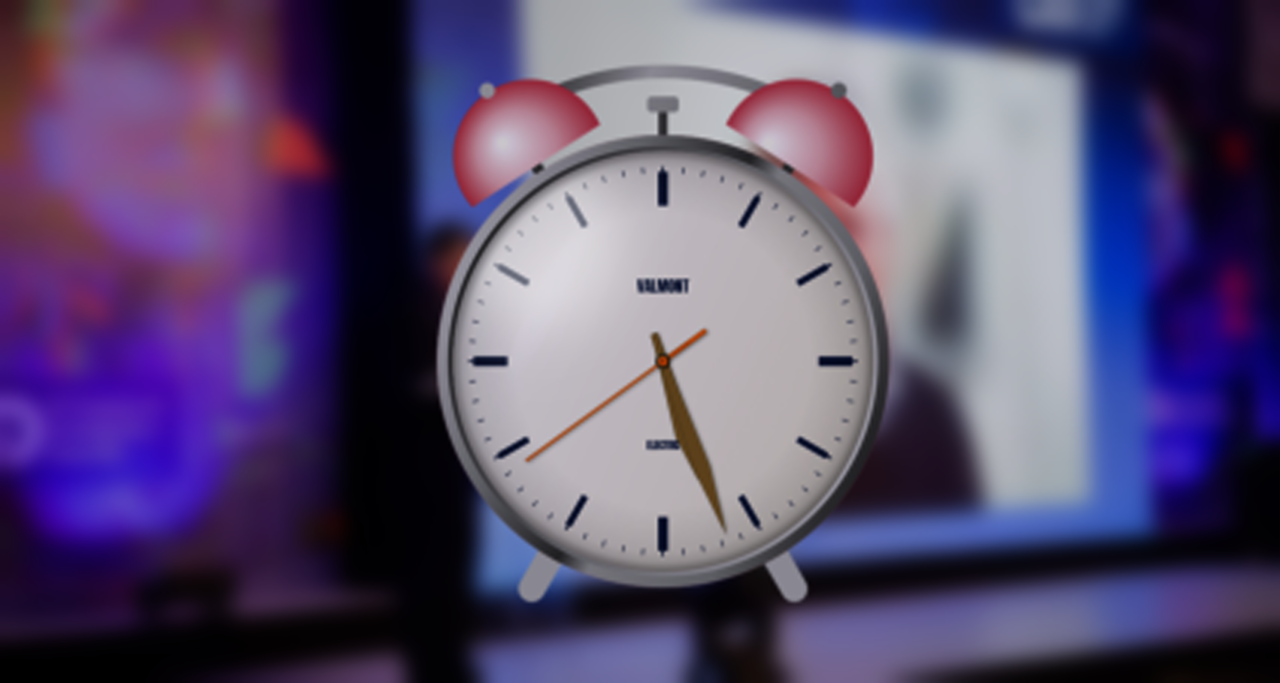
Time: {"hour": 5, "minute": 26, "second": 39}
